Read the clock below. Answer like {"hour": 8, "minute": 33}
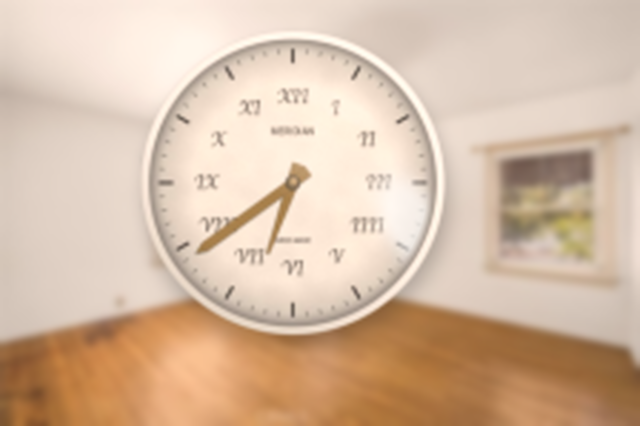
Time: {"hour": 6, "minute": 39}
